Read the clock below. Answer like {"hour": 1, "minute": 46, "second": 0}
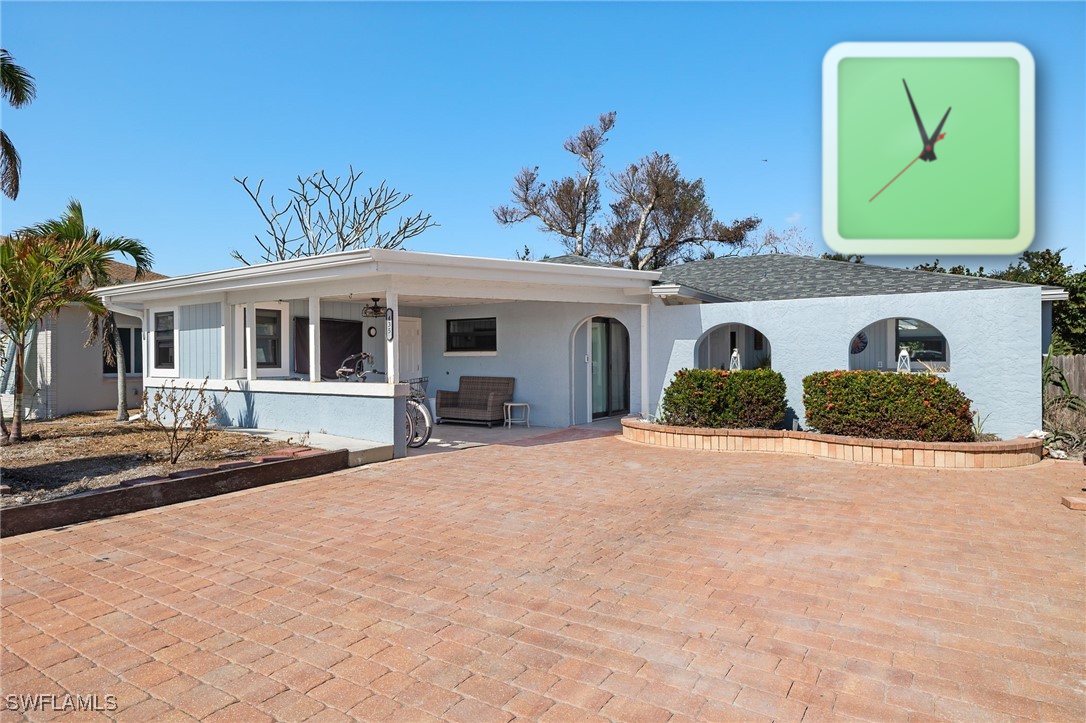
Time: {"hour": 12, "minute": 56, "second": 38}
